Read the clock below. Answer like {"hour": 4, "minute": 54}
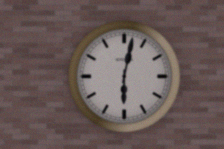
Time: {"hour": 6, "minute": 2}
